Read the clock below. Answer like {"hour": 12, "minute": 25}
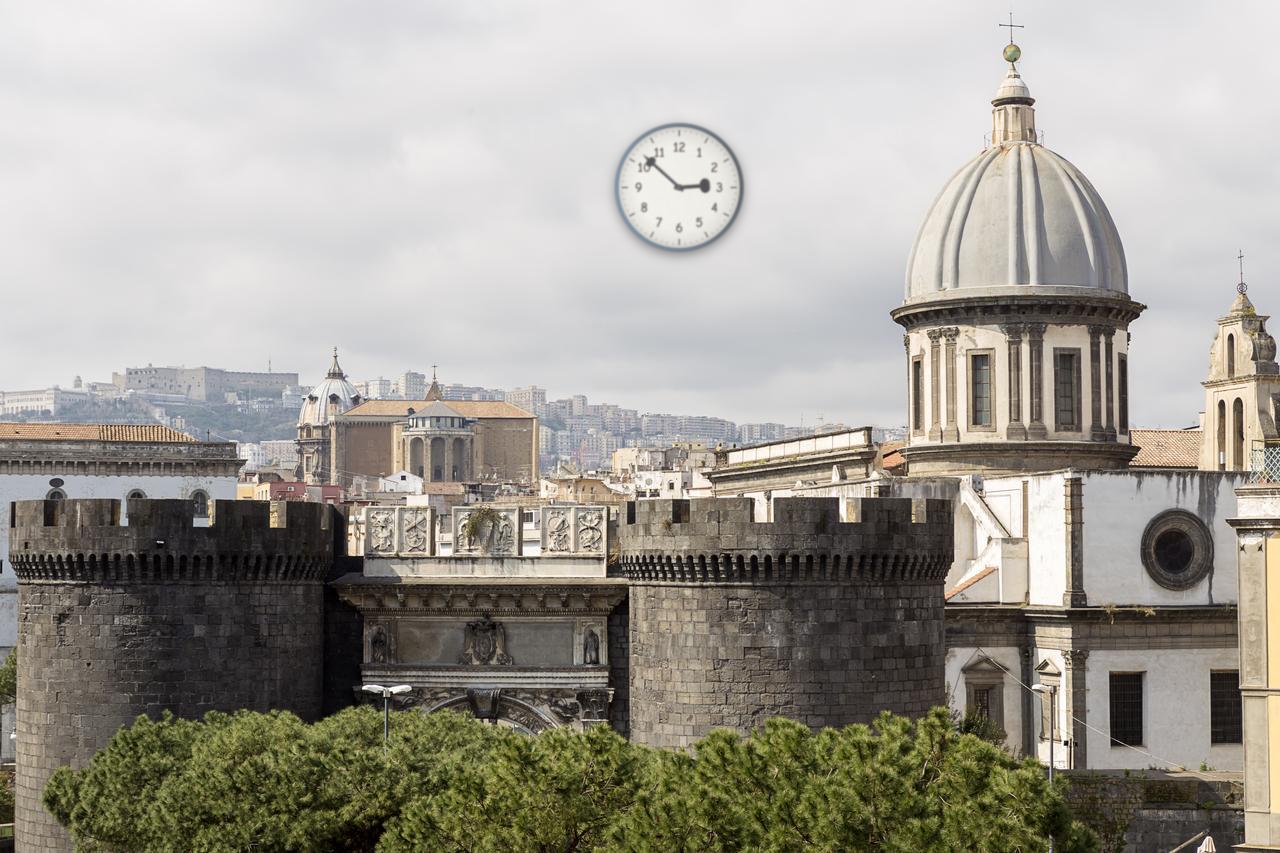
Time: {"hour": 2, "minute": 52}
